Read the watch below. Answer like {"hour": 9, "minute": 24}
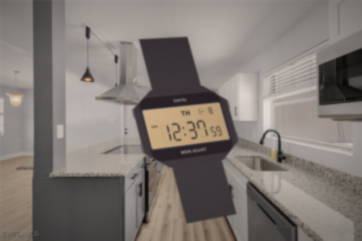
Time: {"hour": 12, "minute": 37}
